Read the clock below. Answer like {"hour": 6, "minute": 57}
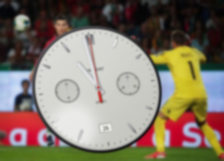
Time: {"hour": 10, "minute": 59}
